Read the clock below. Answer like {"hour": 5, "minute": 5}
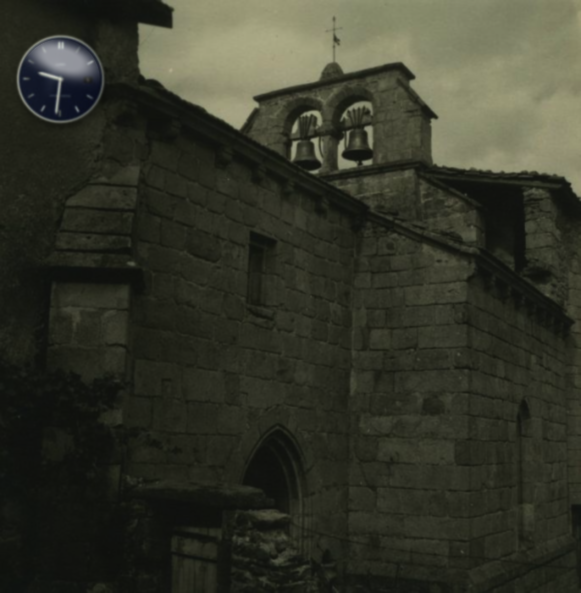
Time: {"hour": 9, "minute": 31}
